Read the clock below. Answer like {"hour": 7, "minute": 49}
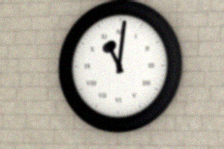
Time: {"hour": 11, "minute": 1}
